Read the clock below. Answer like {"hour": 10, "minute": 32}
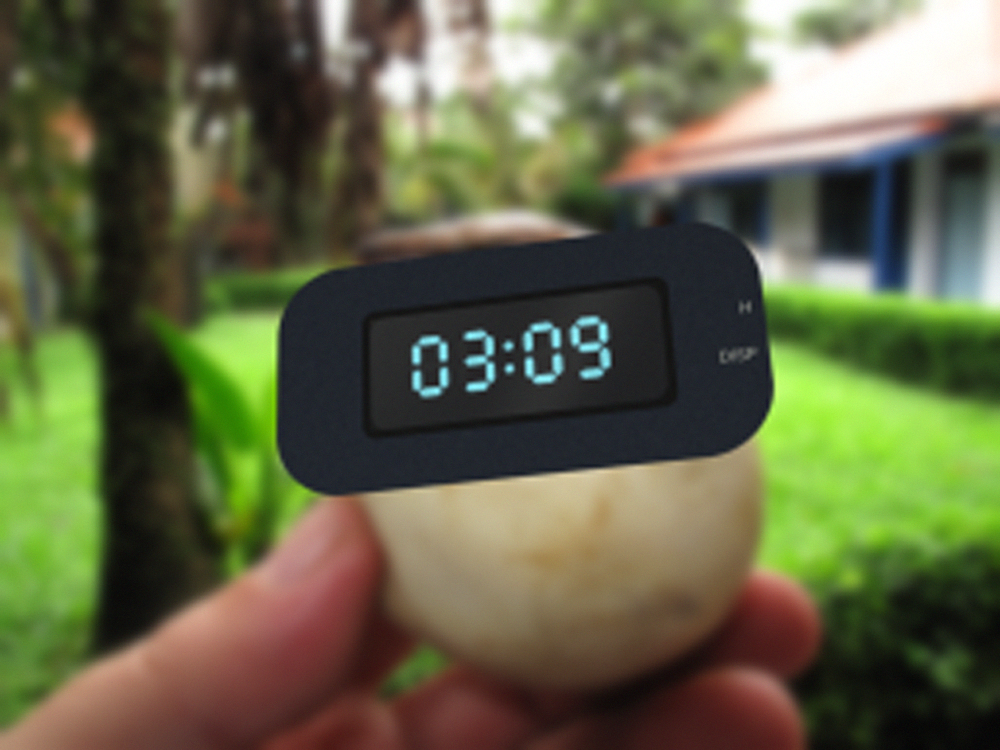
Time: {"hour": 3, "minute": 9}
